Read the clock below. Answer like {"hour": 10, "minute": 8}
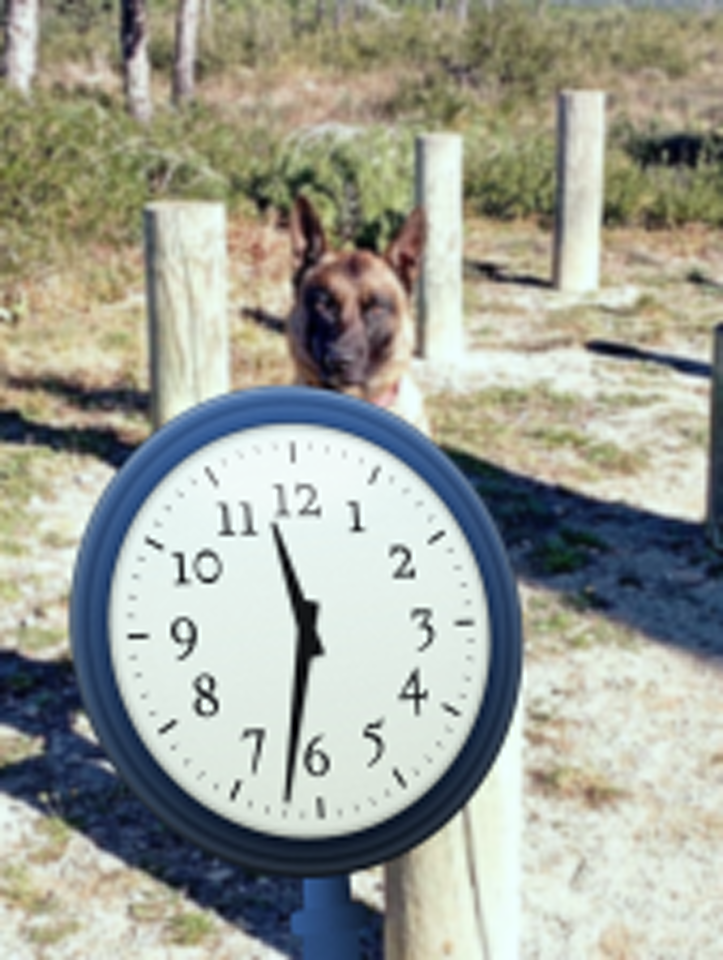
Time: {"hour": 11, "minute": 32}
